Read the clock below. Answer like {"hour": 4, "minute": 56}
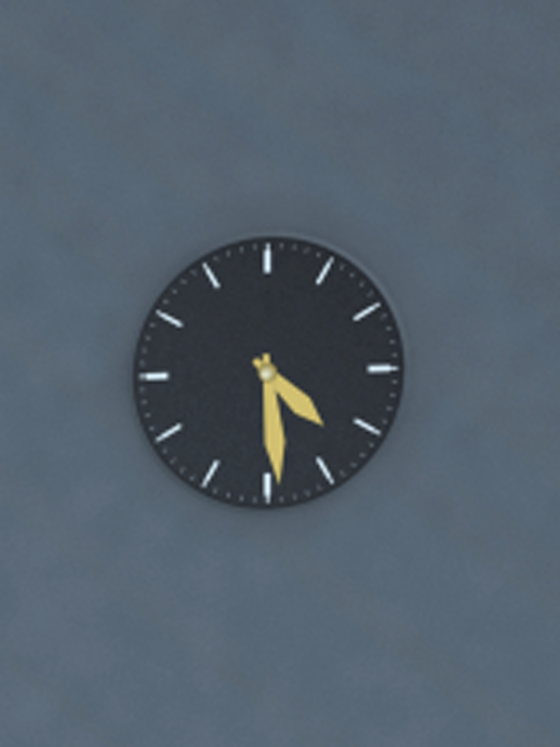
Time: {"hour": 4, "minute": 29}
